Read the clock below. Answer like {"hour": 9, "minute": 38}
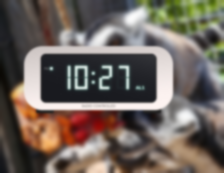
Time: {"hour": 10, "minute": 27}
